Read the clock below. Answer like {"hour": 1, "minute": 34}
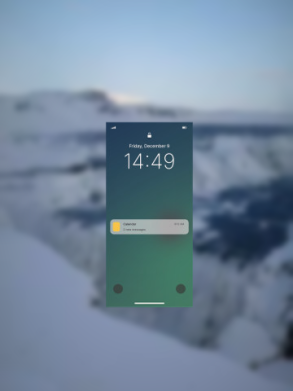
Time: {"hour": 14, "minute": 49}
